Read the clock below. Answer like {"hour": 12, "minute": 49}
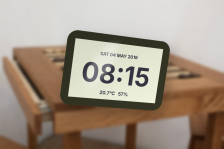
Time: {"hour": 8, "minute": 15}
